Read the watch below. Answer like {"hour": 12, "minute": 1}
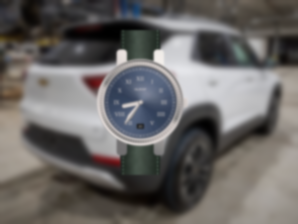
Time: {"hour": 8, "minute": 36}
